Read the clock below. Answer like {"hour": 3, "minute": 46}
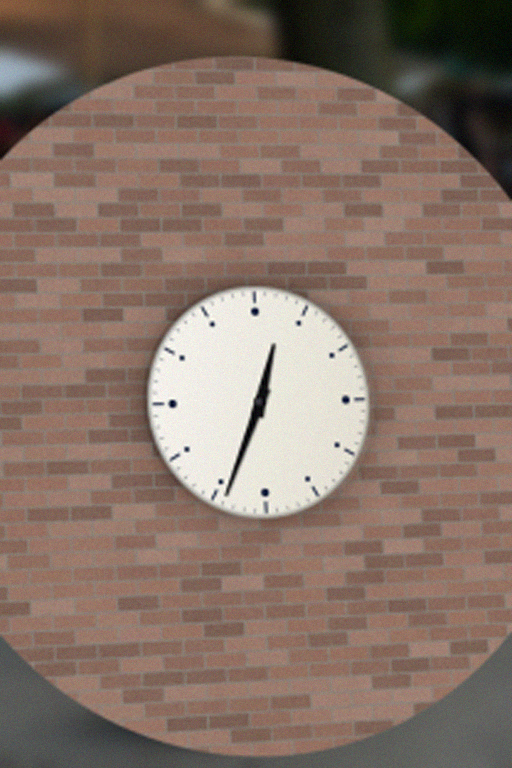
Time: {"hour": 12, "minute": 34}
